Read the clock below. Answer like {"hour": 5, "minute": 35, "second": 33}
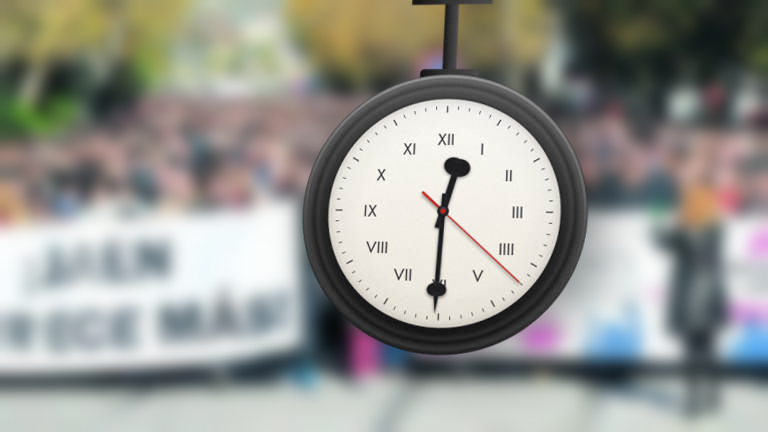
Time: {"hour": 12, "minute": 30, "second": 22}
